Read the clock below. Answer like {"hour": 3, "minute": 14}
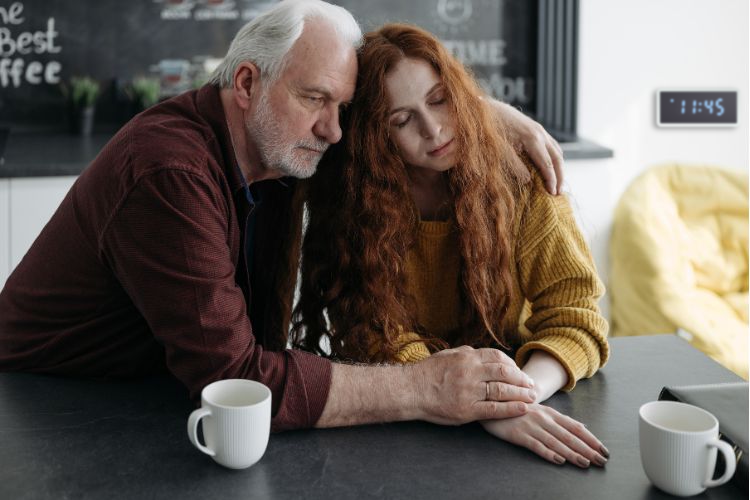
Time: {"hour": 11, "minute": 45}
